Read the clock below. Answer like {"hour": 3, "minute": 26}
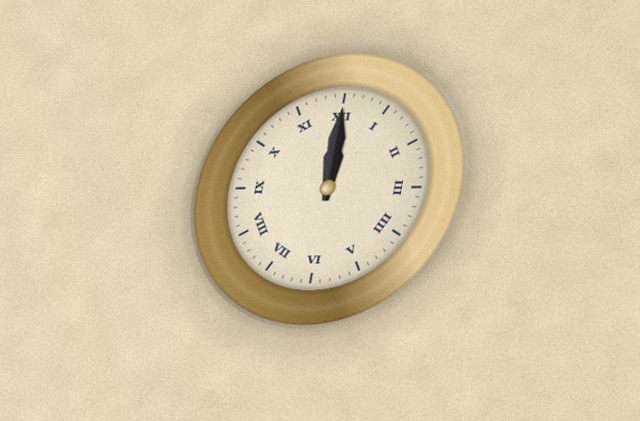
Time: {"hour": 12, "minute": 0}
